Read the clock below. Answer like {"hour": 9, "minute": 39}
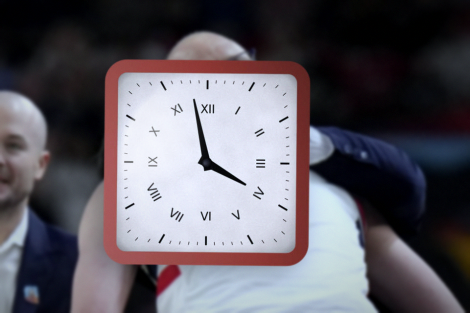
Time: {"hour": 3, "minute": 58}
